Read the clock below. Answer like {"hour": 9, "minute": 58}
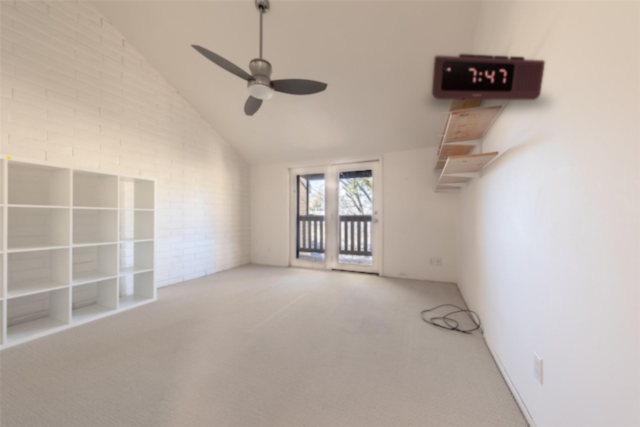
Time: {"hour": 7, "minute": 47}
